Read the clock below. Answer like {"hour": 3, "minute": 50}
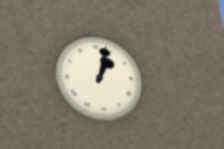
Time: {"hour": 1, "minute": 3}
